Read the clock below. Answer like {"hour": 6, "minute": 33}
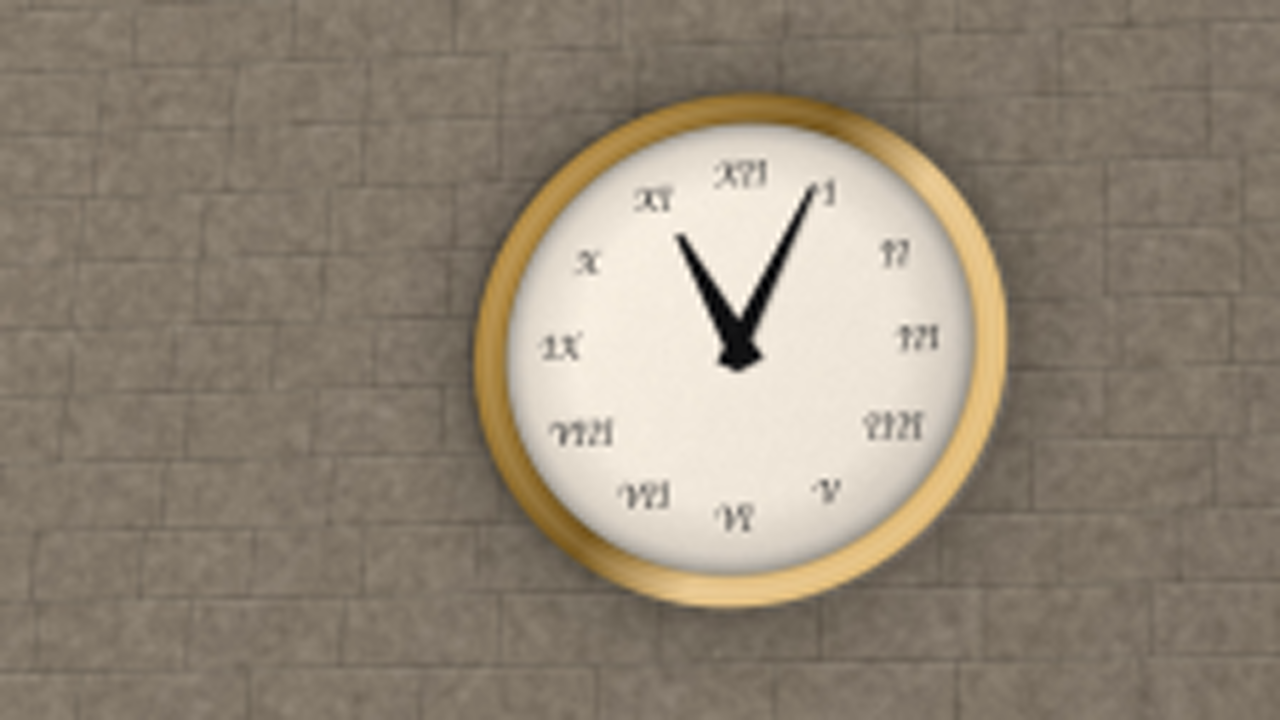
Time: {"hour": 11, "minute": 4}
